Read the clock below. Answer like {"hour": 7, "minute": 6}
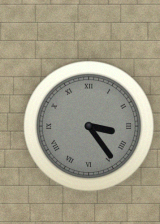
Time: {"hour": 3, "minute": 24}
